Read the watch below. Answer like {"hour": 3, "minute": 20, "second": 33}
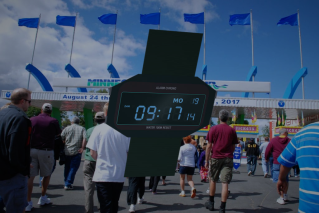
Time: {"hour": 9, "minute": 17, "second": 14}
